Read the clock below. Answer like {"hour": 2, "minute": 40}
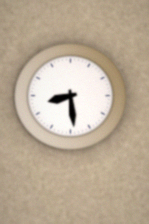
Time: {"hour": 8, "minute": 29}
